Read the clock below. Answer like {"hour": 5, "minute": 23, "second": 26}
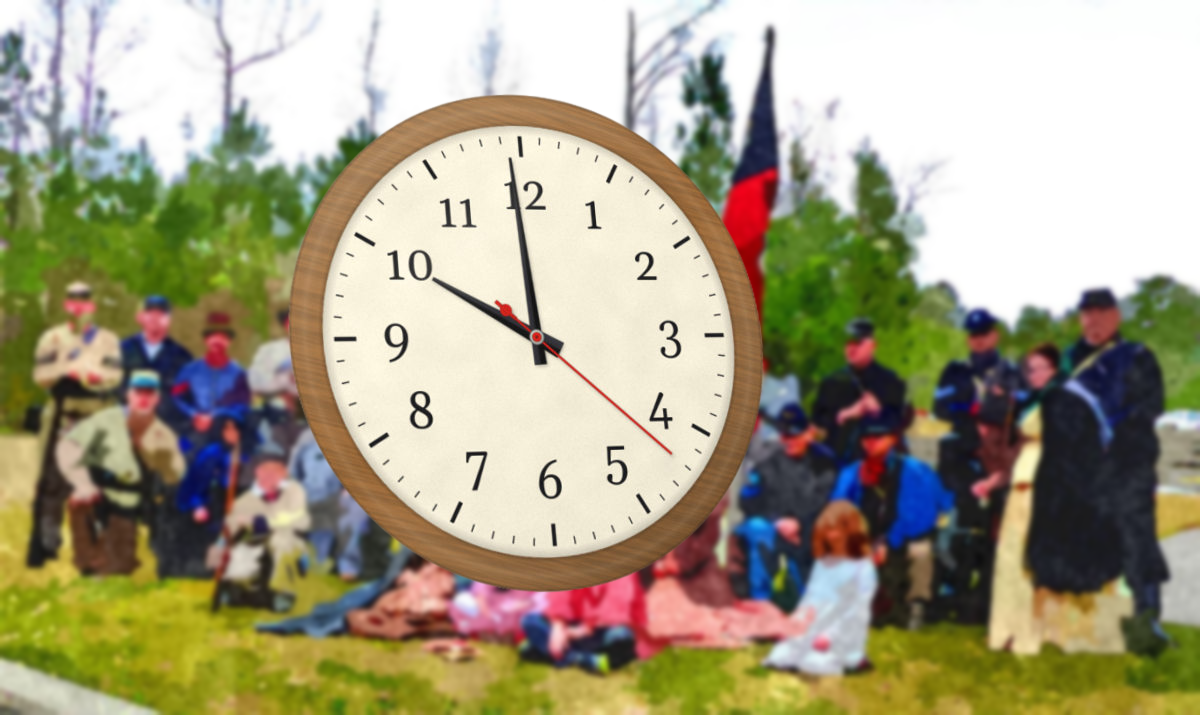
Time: {"hour": 9, "minute": 59, "second": 22}
